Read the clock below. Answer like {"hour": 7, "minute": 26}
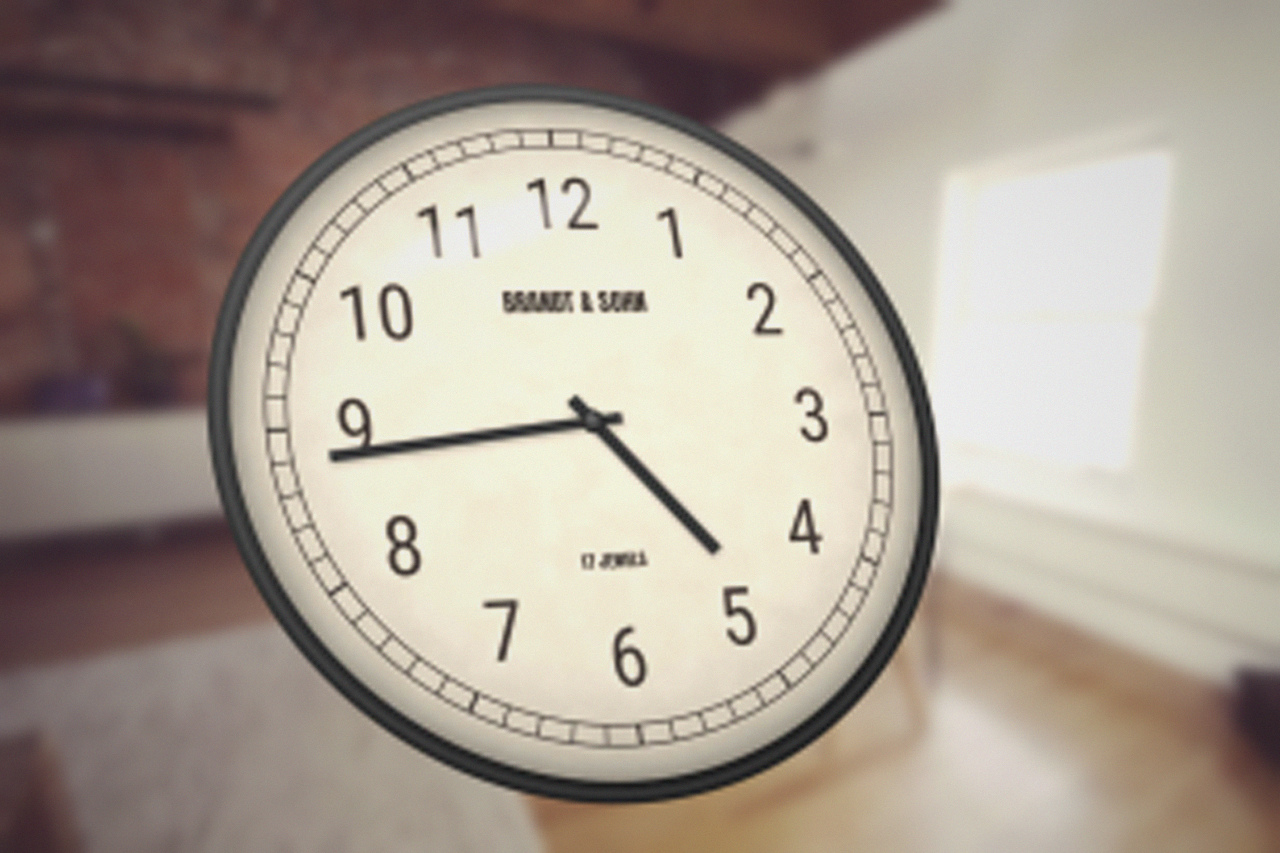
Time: {"hour": 4, "minute": 44}
